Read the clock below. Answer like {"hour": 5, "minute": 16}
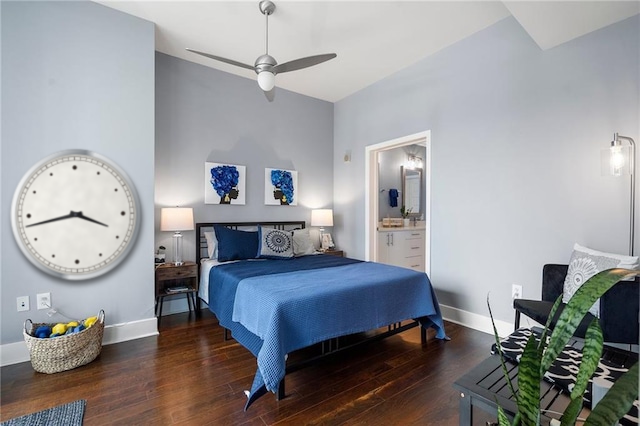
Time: {"hour": 3, "minute": 43}
